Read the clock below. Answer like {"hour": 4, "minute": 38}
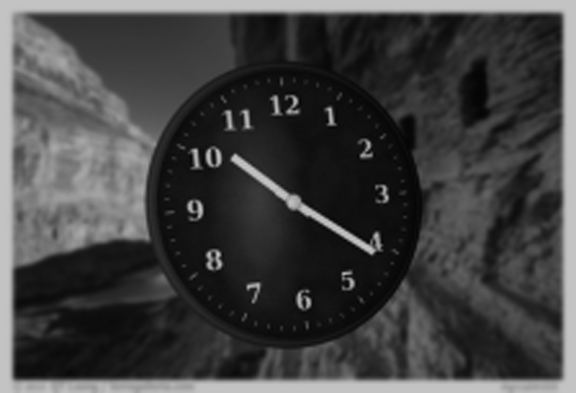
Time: {"hour": 10, "minute": 21}
